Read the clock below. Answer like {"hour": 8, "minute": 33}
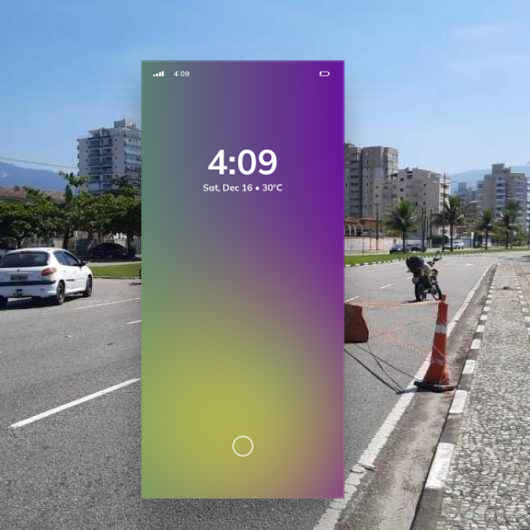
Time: {"hour": 4, "minute": 9}
